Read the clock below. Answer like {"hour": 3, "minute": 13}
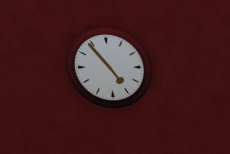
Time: {"hour": 4, "minute": 54}
